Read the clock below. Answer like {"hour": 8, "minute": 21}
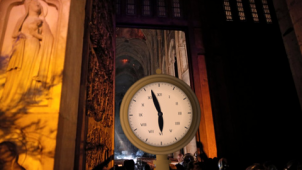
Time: {"hour": 5, "minute": 57}
